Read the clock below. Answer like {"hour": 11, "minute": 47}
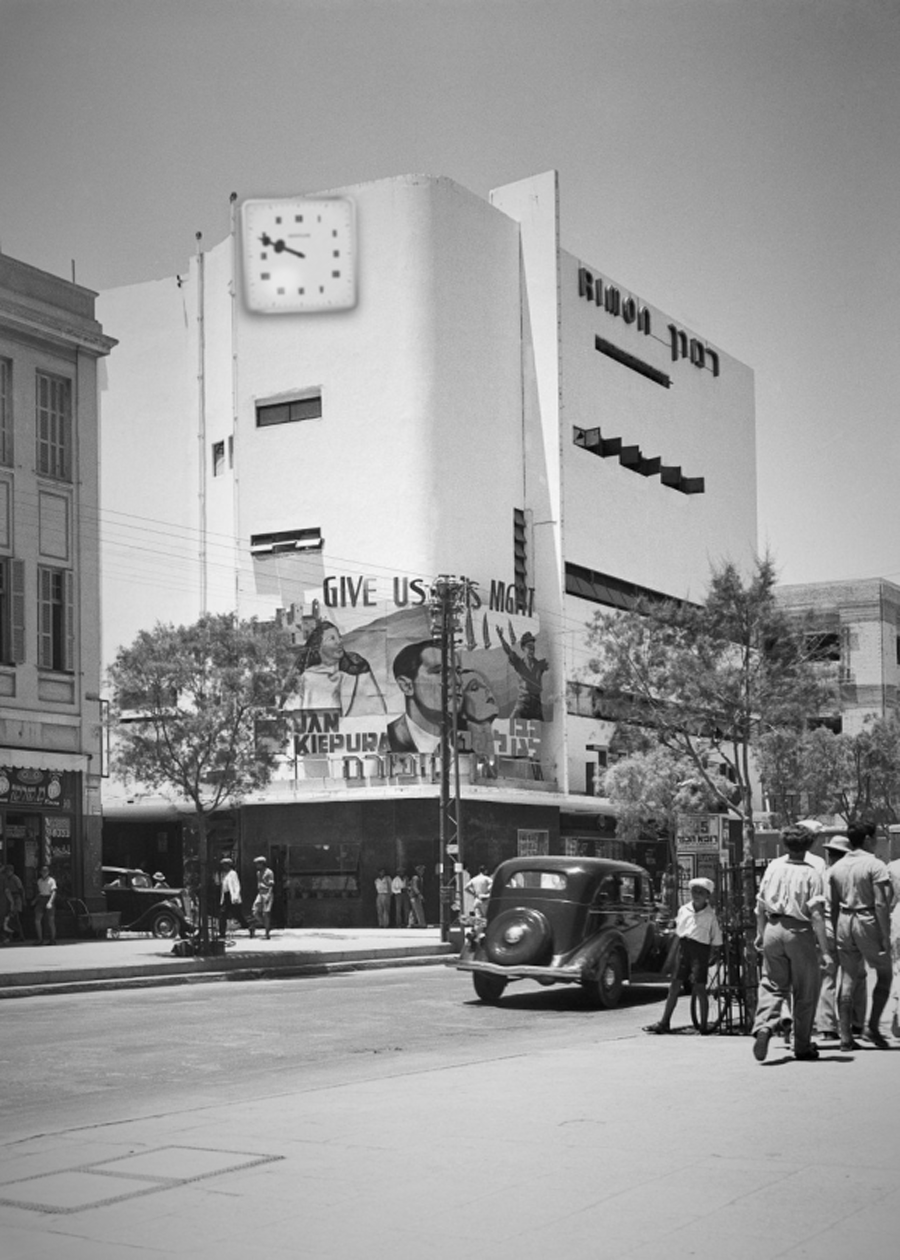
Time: {"hour": 9, "minute": 49}
